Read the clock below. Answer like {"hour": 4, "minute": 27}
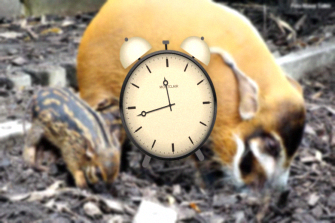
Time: {"hour": 11, "minute": 43}
